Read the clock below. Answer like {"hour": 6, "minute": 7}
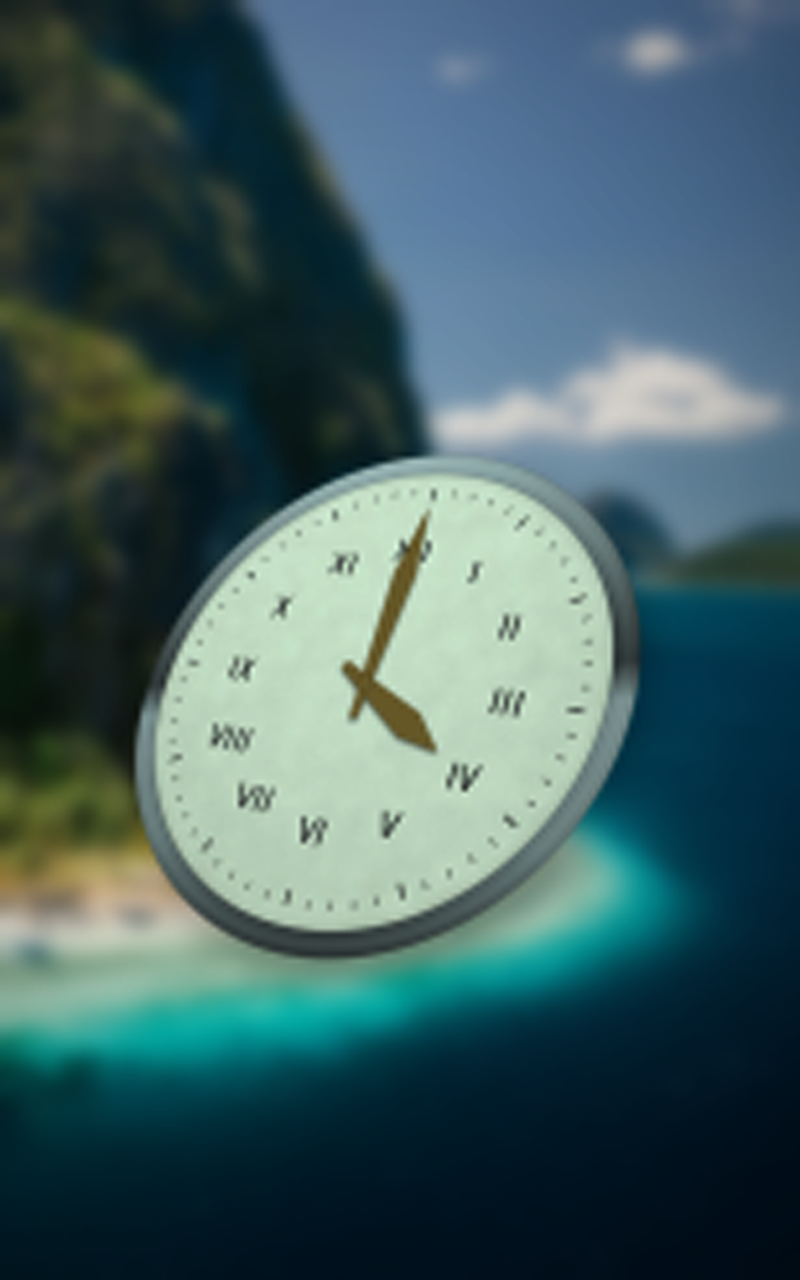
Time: {"hour": 4, "minute": 0}
